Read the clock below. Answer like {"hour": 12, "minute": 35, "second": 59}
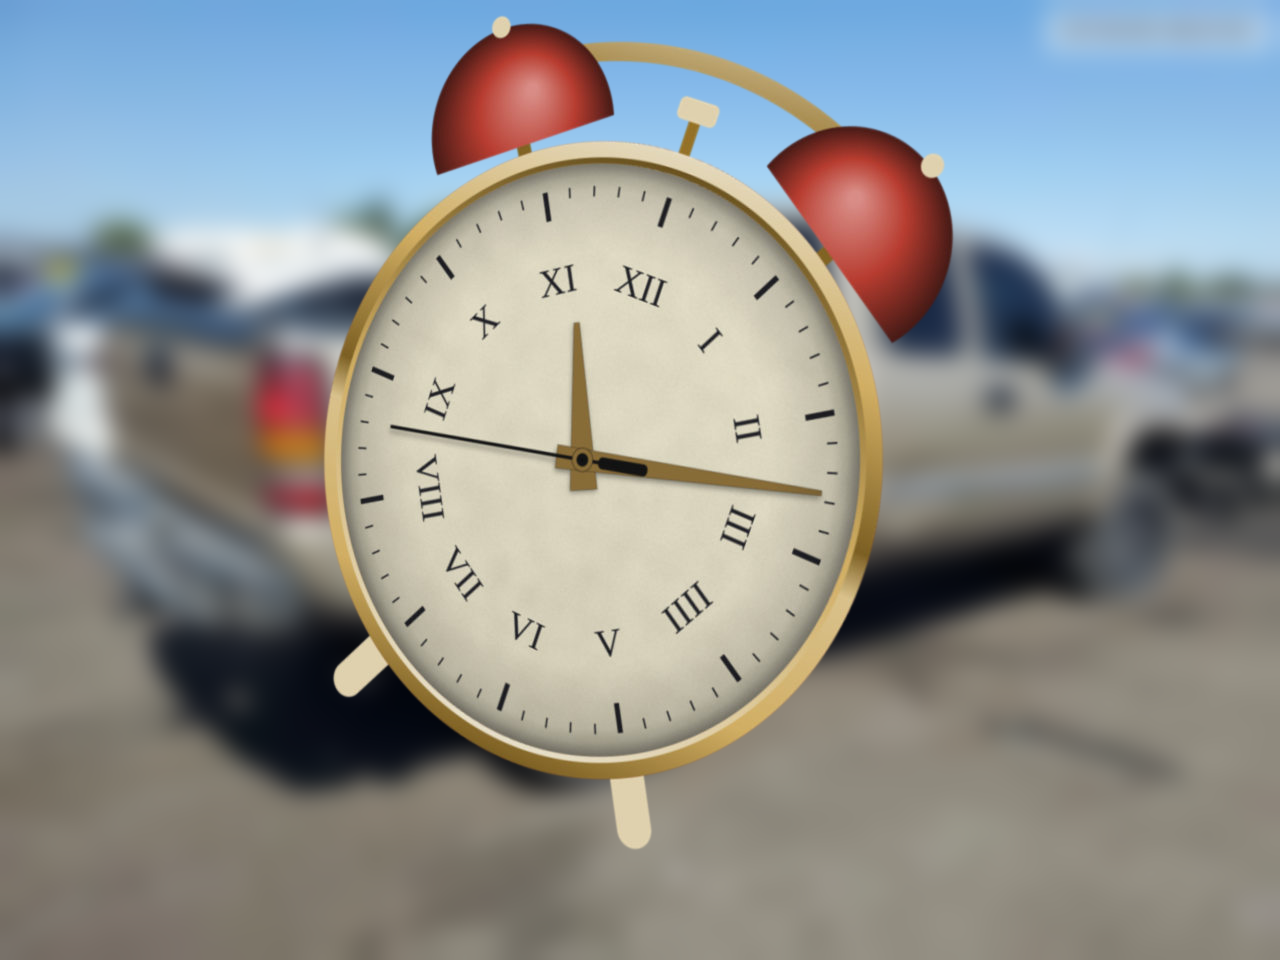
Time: {"hour": 11, "minute": 12, "second": 43}
